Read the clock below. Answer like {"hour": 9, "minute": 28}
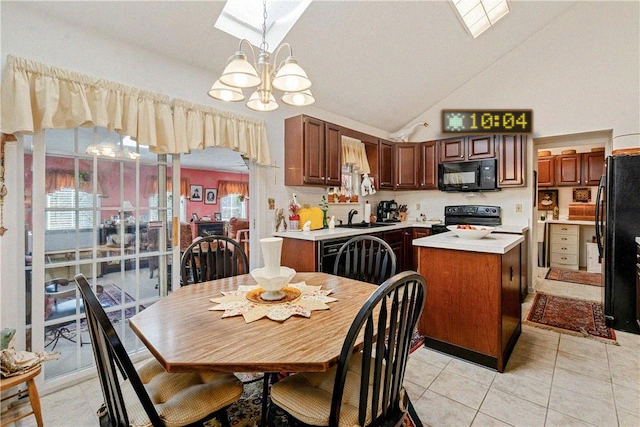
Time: {"hour": 10, "minute": 4}
